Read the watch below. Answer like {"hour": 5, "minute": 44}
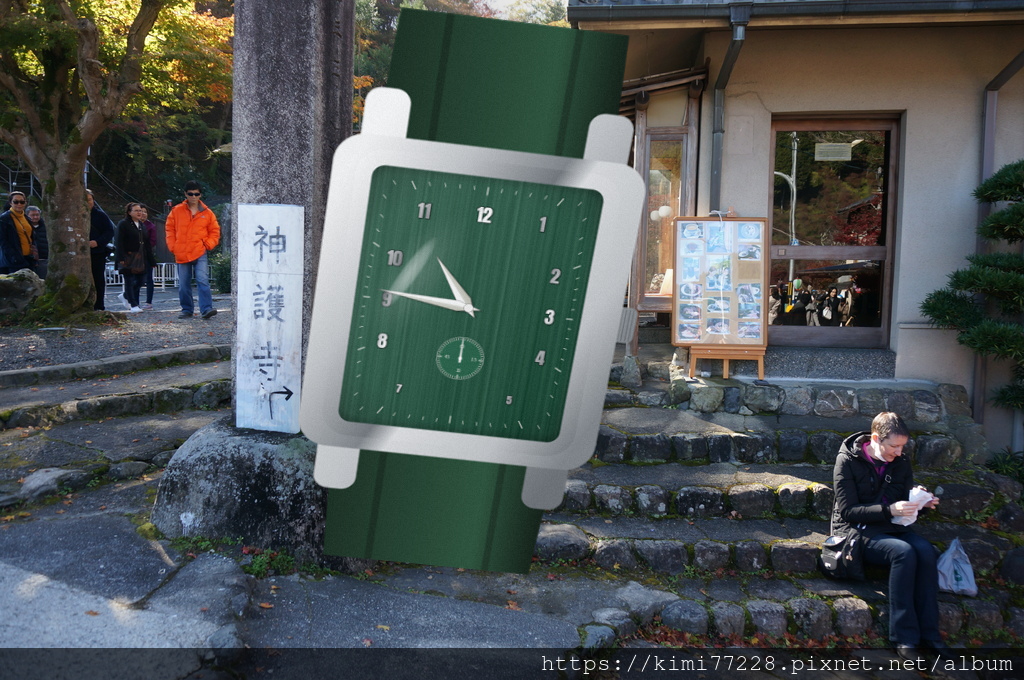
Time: {"hour": 10, "minute": 46}
